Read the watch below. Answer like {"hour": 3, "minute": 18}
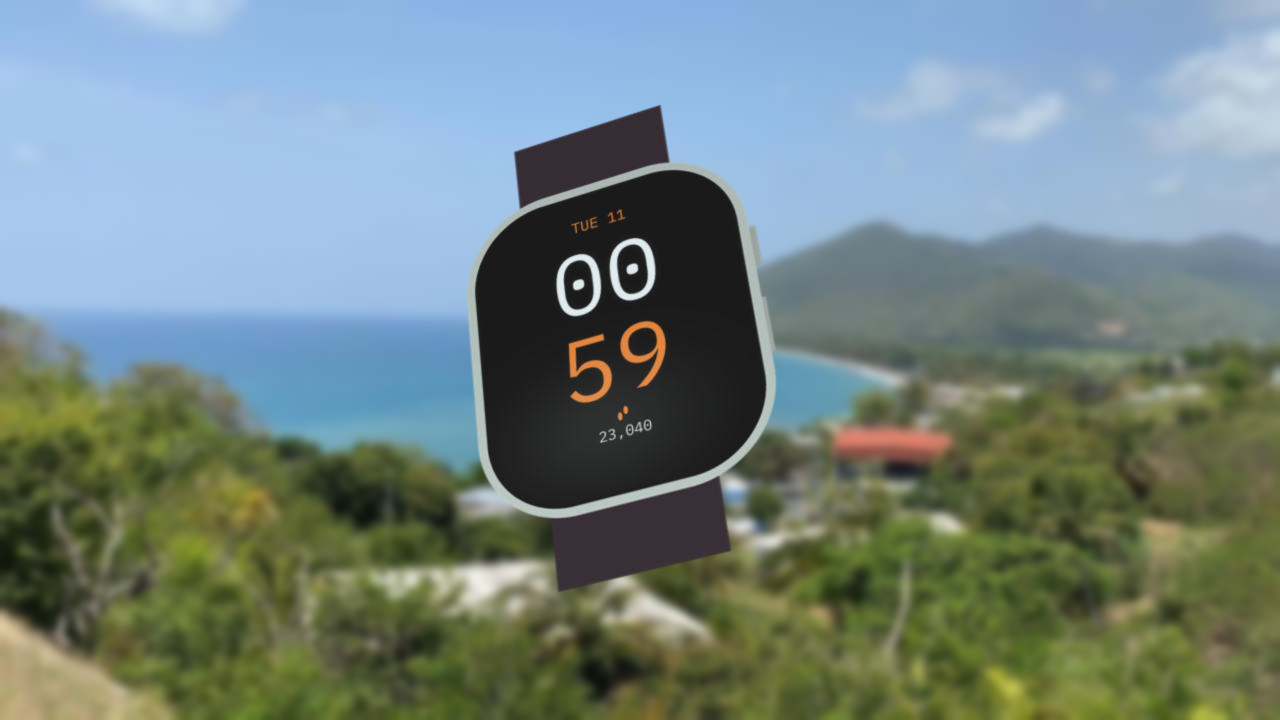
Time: {"hour": 0, "minute": 59}
